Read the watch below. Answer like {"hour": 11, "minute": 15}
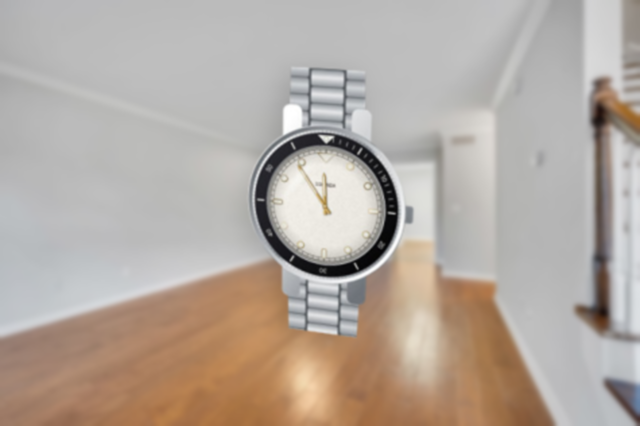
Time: {"hour": 11, "minute": 54}
